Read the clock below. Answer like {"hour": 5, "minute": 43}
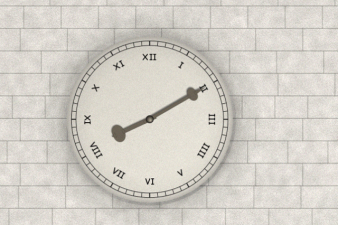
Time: {"hour": 8, "minute": 10}
